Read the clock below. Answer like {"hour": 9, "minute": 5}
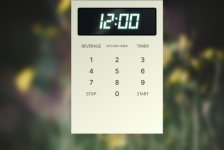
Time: {"hour": 12, "minute": 0}
